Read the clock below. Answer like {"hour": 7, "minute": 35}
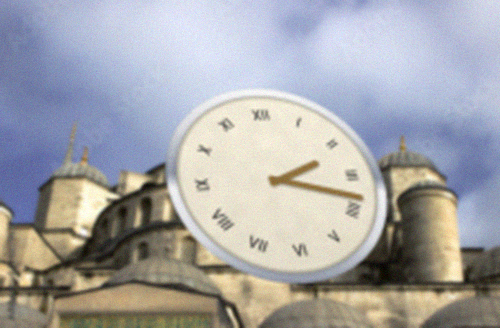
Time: {"hour": 2, "minute": 18}
